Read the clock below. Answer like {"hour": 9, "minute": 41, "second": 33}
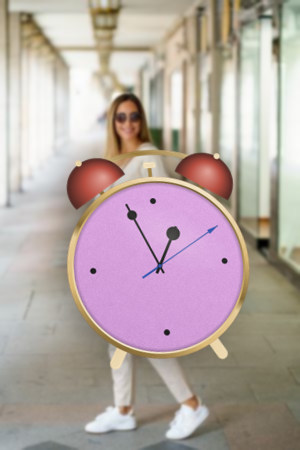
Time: {"hour": 12, "minute": 56, "second": 10}
